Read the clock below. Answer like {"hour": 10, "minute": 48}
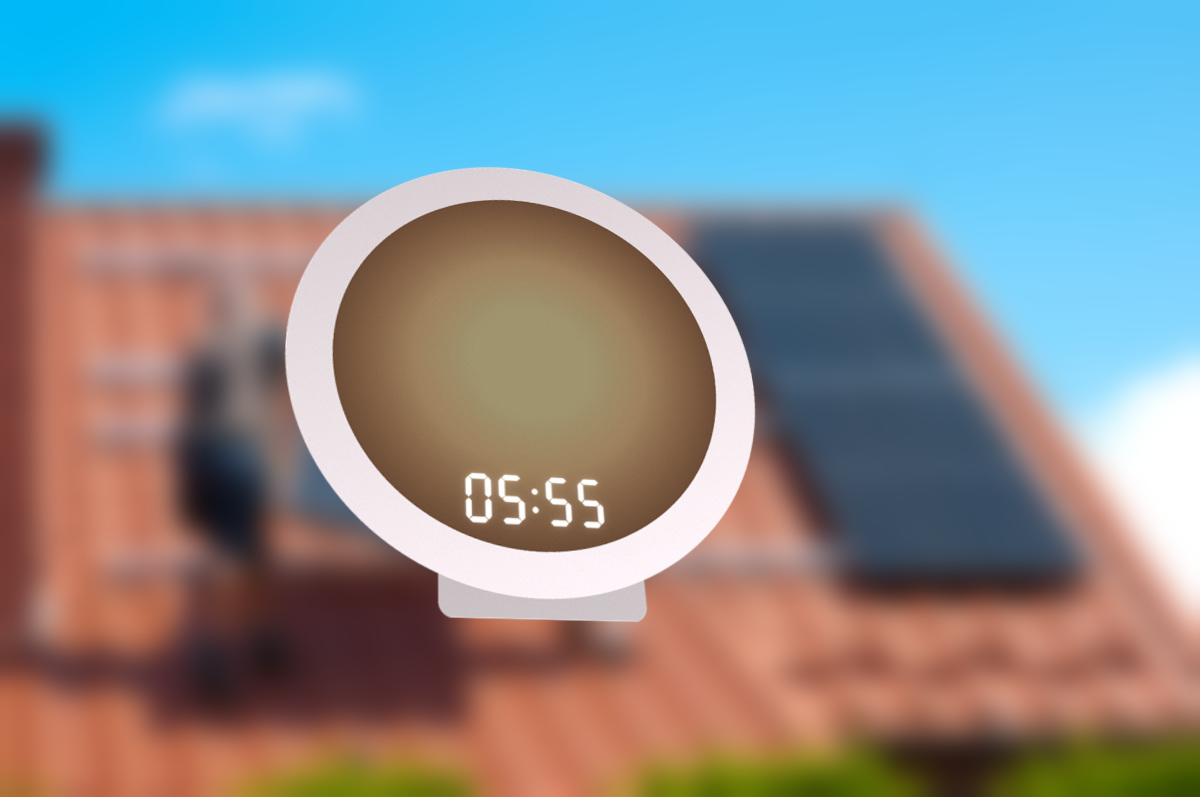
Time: {"hour": 5, "minute": 55}
